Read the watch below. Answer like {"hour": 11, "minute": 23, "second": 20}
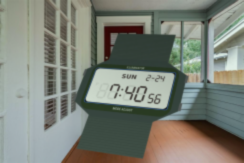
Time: {"hour": 7, "minute": 40, "second": 56}
